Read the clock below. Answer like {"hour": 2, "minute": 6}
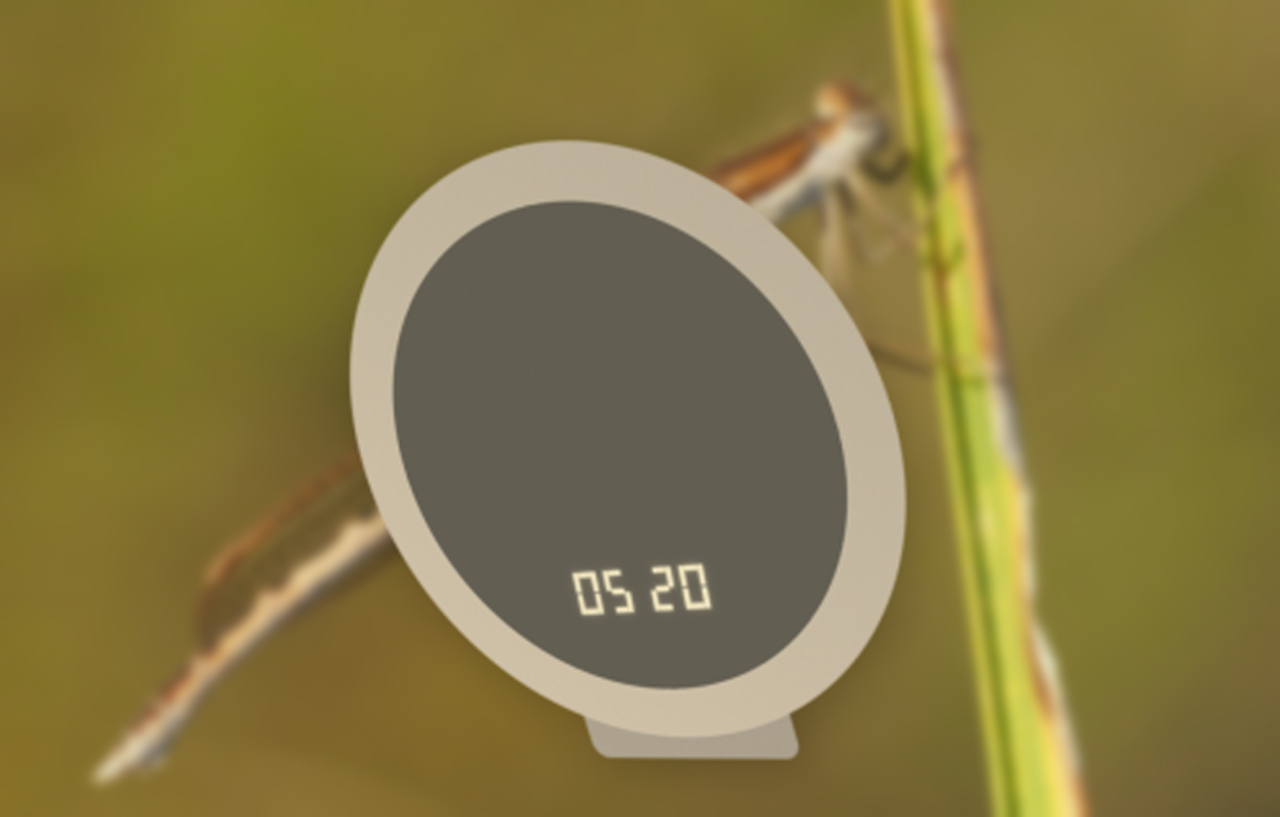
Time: {"hour": 5, "minute": 20}
